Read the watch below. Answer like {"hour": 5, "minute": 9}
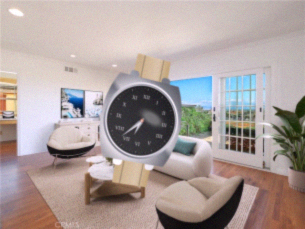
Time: {"hour": 6, "minute": 37}
